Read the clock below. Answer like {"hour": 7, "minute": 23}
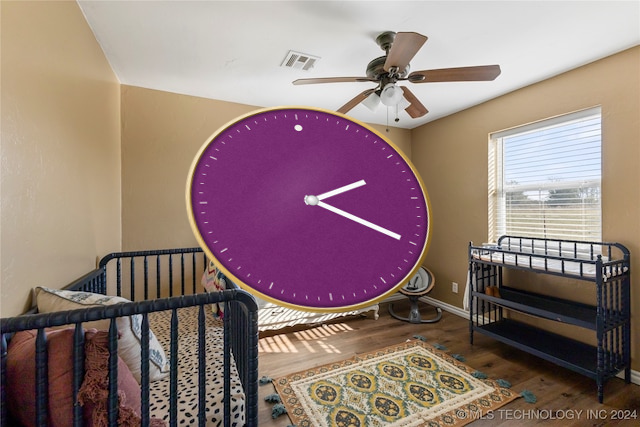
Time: {"hour": 2, "minute": 20}
